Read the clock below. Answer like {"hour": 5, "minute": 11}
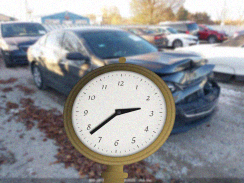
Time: {"hour": 2, "minute": 38}
